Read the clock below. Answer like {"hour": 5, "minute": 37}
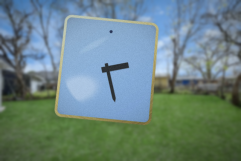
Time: {"hour": 2, "minute": 27}
